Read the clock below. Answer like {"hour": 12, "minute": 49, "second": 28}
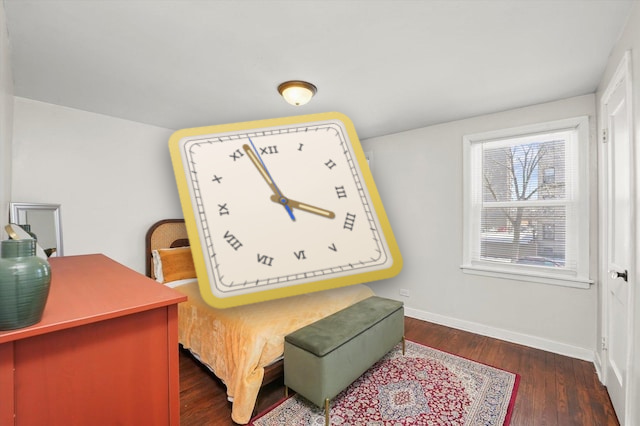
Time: {"hour": 3, "minute": 56, "second": 58}
